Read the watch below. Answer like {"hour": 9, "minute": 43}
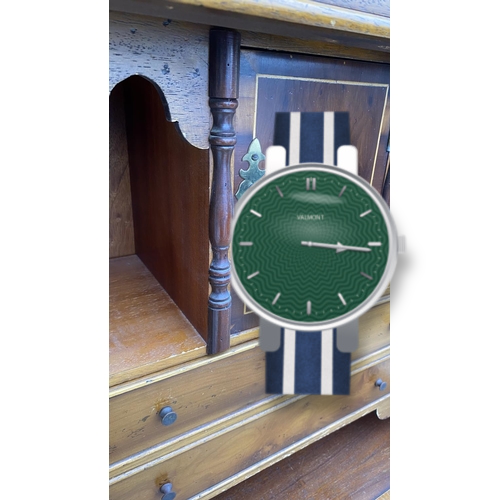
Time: {"hour": 3, "minute": 16}
